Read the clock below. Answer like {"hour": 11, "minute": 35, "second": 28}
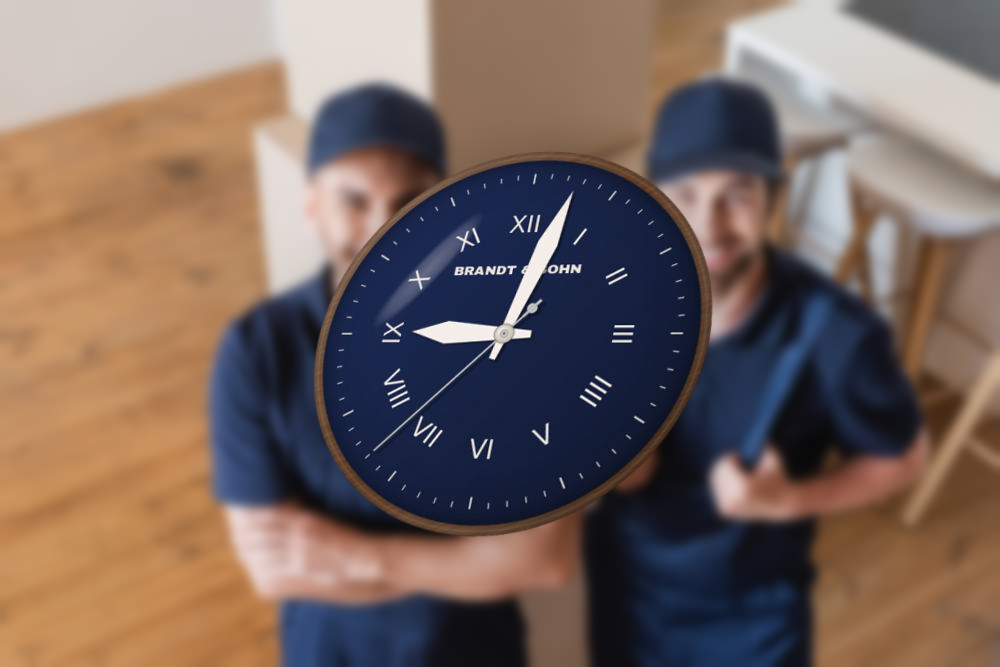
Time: {"hour": 9, "minute": 2, "second": 37}
